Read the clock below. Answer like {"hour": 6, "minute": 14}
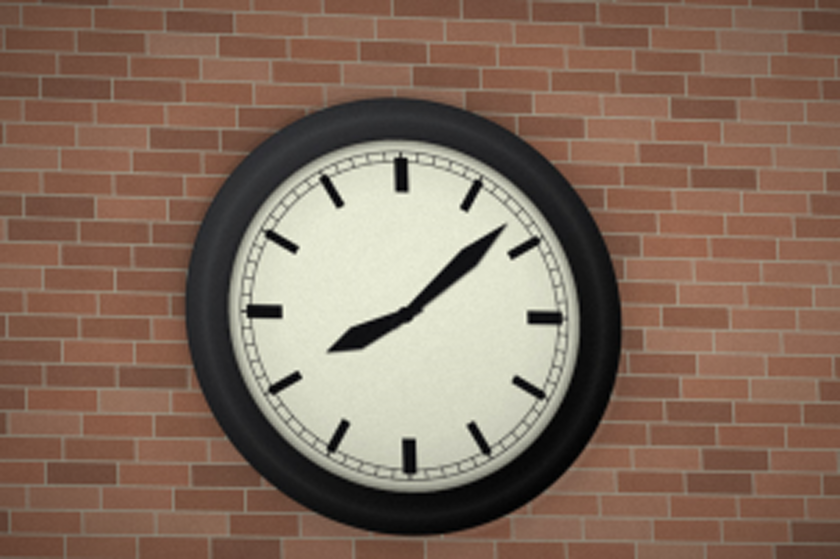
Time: {"hour": 8, "minute": 8}
